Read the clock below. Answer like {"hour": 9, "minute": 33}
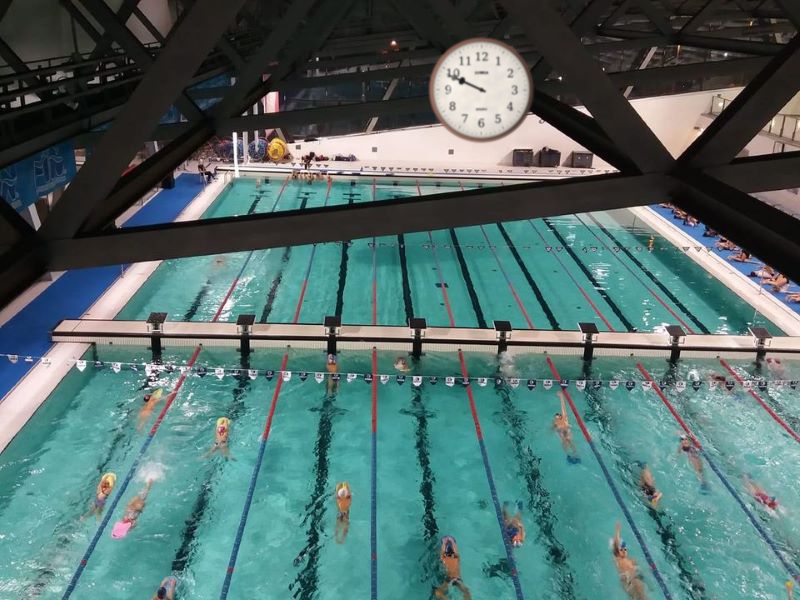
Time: {"hour": 9, "minute": 49}
